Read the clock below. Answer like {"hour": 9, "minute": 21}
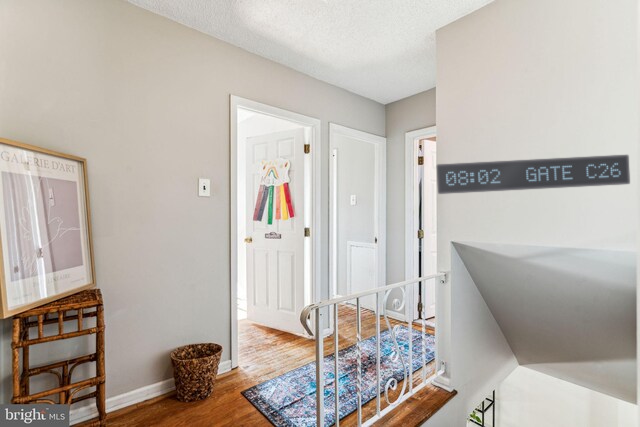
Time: {"hour": 8, "minute": 2}
